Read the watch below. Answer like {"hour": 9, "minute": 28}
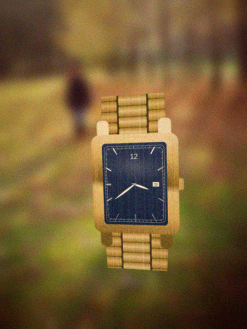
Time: {"hour": 3, "minute": 39}
